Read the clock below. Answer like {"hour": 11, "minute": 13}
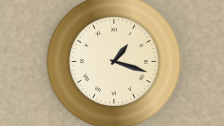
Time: {"hour": 1, "minute": 18}
